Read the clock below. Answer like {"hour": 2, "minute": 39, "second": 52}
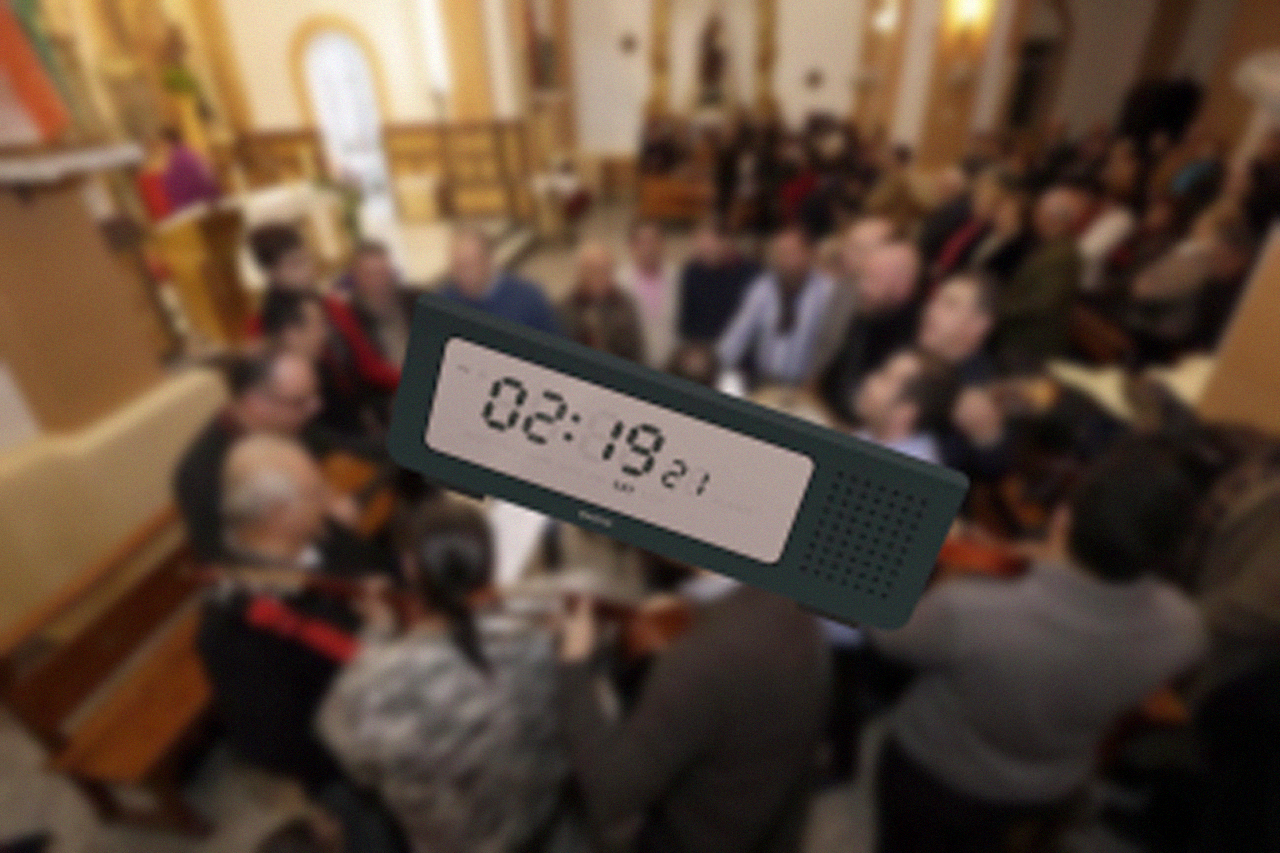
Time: {"hour": 2, "minute": 19, "second": 21}
